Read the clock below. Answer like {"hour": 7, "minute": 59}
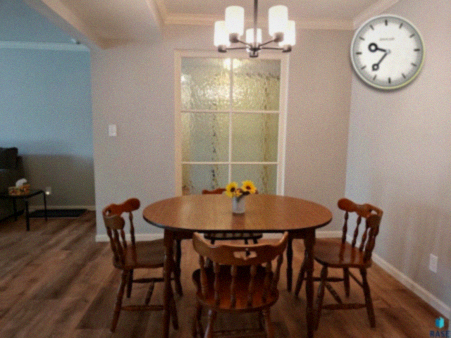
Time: {"hour": 9, "minute": 37}
